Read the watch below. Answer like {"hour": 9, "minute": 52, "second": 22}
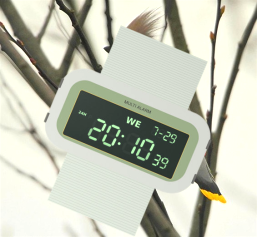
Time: {"hour": 20, "minute": 10, "second": 39}
